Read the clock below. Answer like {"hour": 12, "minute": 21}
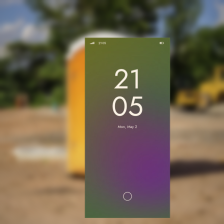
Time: {"hour": 21, "minute": 5}
